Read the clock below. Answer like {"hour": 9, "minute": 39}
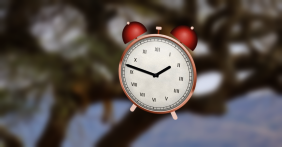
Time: {"hour": 1, "minute": 47}
